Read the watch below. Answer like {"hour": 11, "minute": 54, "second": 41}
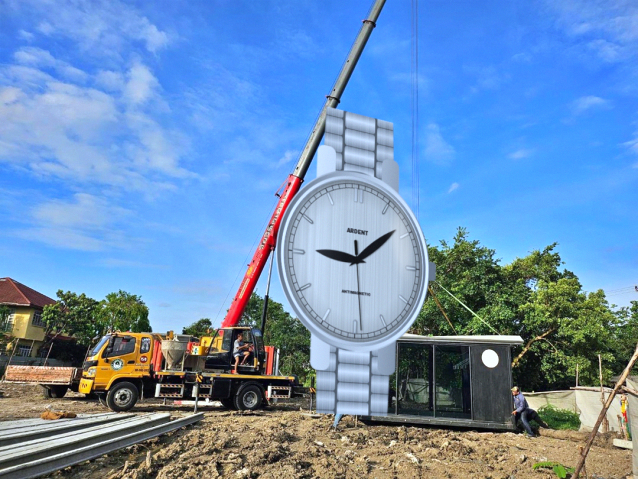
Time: {"hour": 9, "minute": 8, "second": 29}
